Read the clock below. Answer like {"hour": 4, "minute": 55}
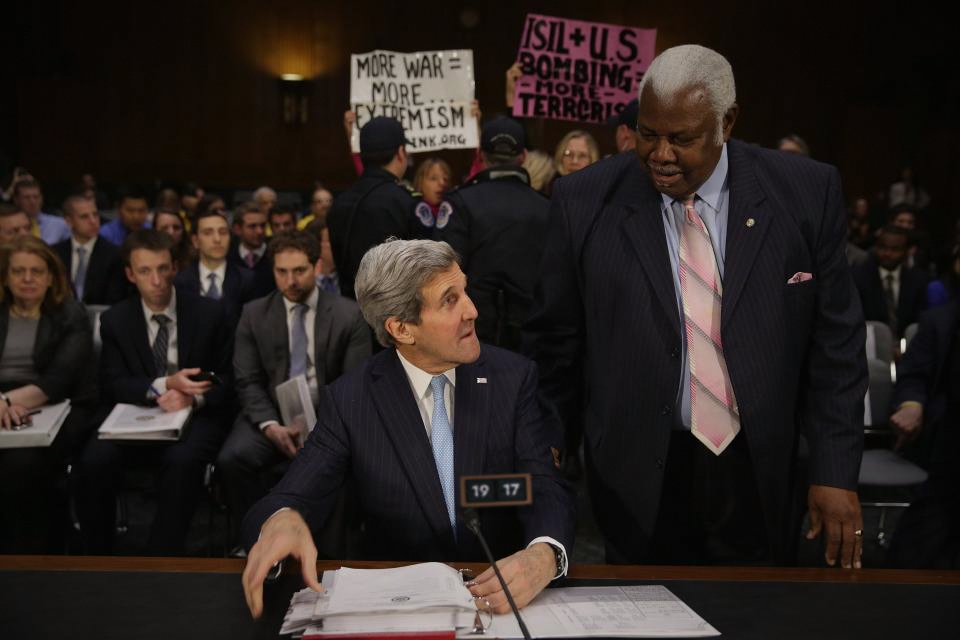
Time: {"hour": 19, "minute": 17}
